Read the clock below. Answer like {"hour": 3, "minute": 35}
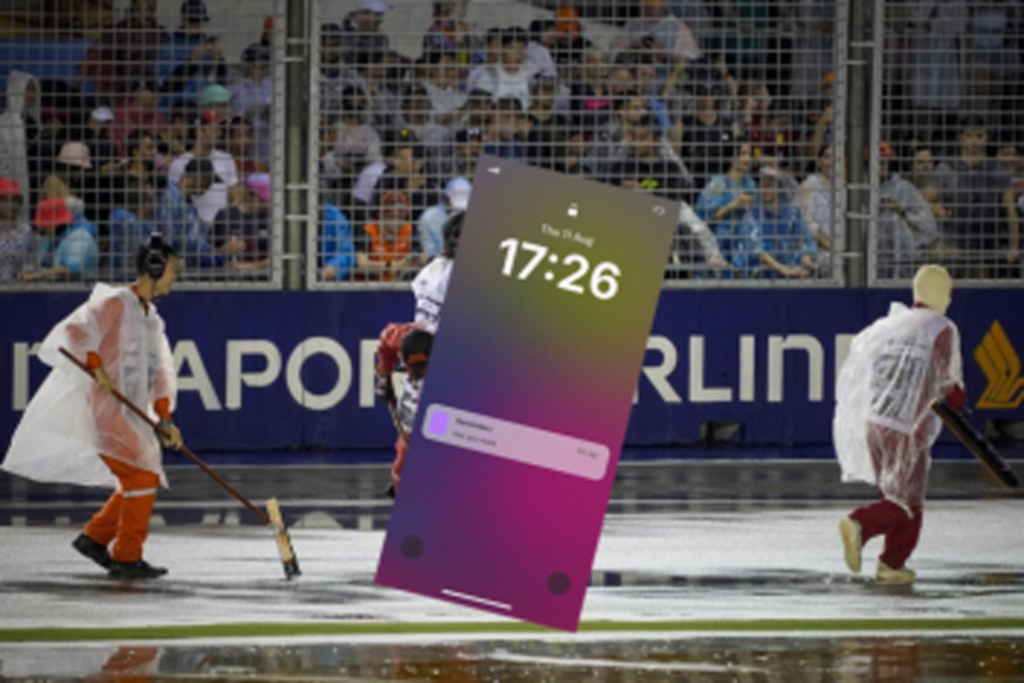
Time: {"hour": 17, "minute": 26}
